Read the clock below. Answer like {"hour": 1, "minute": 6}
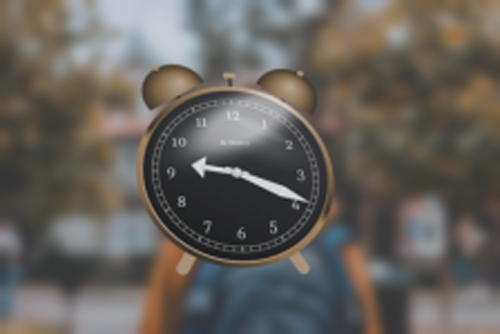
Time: {"hour": 9, "minute": 19}
